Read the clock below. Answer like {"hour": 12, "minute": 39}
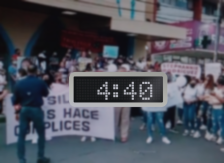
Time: {"hour": 4, "minute": 40}
